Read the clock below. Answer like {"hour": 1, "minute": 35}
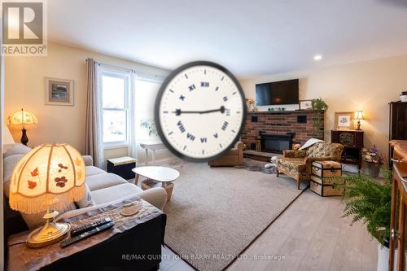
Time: {"hour": 2, "minute": 45}
